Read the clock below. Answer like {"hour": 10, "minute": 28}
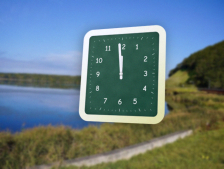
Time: {"hour": 11, "minute": 59}
